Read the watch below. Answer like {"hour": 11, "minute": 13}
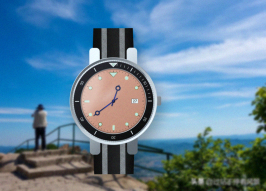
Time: {"hour": 12, "minute": 39}
